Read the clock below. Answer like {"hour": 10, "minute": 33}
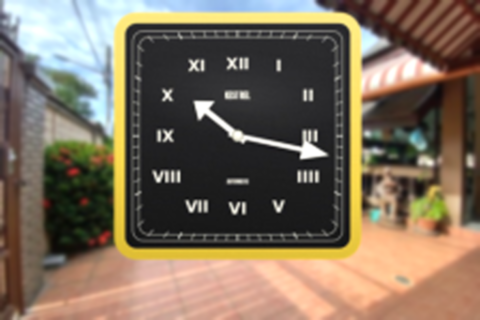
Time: {"hour": 10, "minute": 17}
